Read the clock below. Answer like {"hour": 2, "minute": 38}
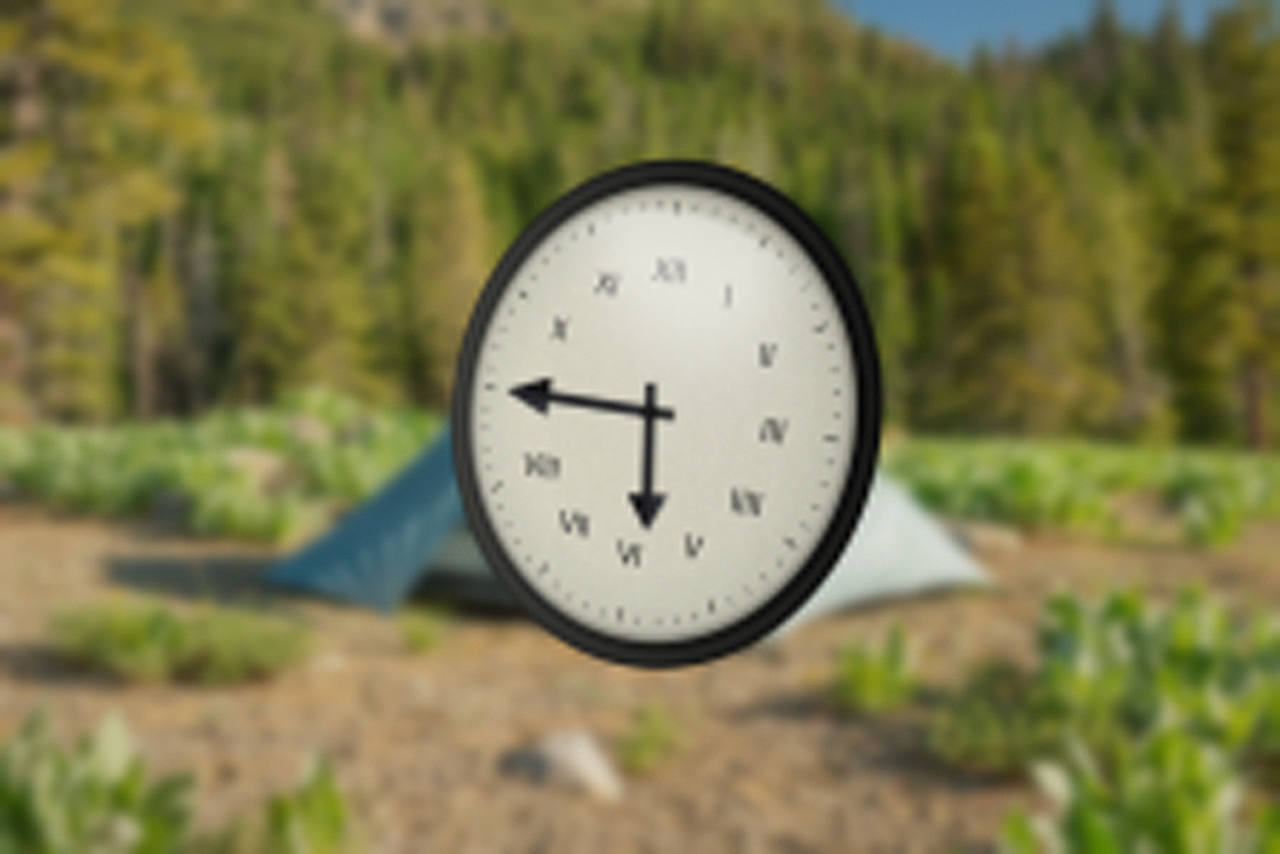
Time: {"hour": 5, "minute": 45}
